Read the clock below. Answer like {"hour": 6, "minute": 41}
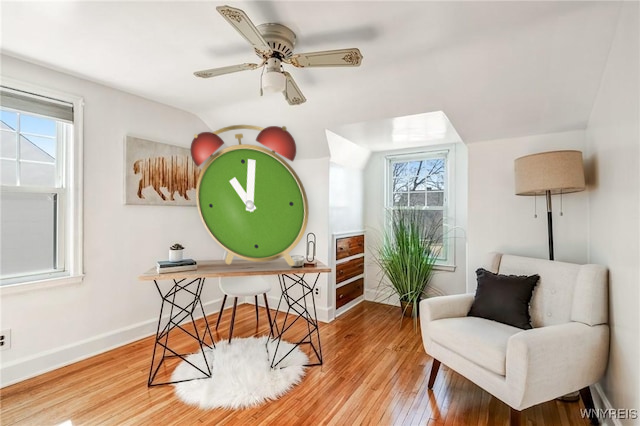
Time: {"hour": 11, "minute": 2}
